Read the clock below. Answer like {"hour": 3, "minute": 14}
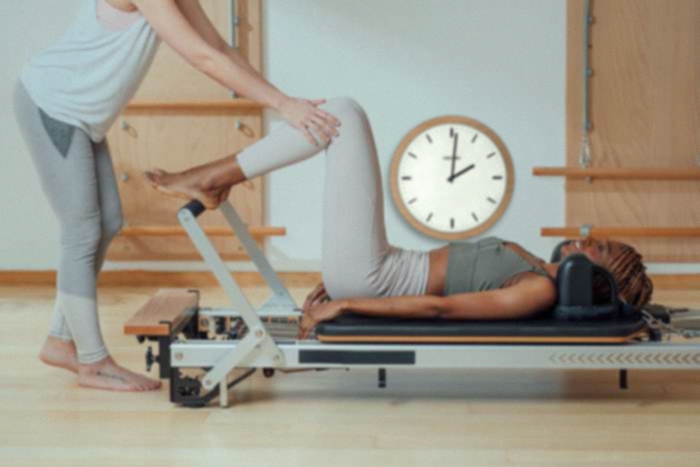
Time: {"hour": 2, "minute": 1}
